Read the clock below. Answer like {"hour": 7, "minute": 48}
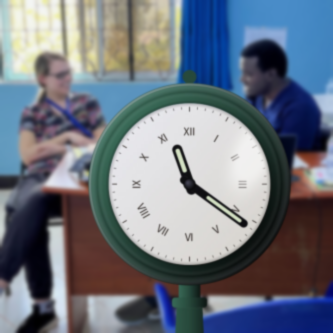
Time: {"hour": 11, "minute": 21}
